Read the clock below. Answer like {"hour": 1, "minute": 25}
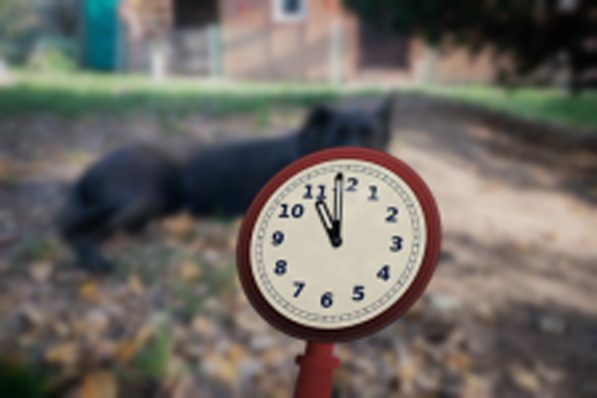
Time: {"hour": 10, "minute": 59}
